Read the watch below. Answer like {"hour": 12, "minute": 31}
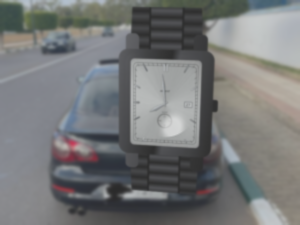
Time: {"hour": 7, "minute": 59}
